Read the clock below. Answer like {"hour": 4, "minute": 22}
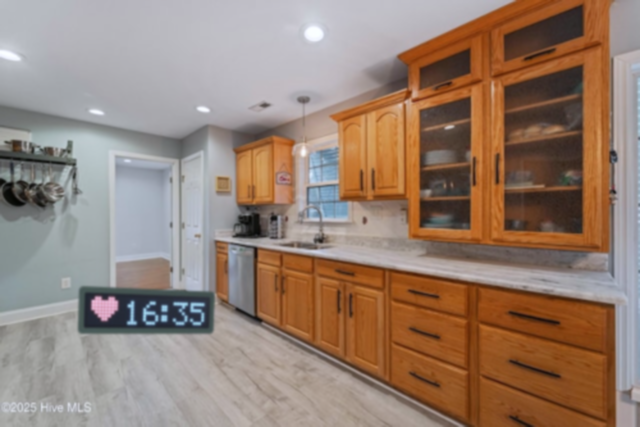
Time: {"hour": 16, "minute": 35}
